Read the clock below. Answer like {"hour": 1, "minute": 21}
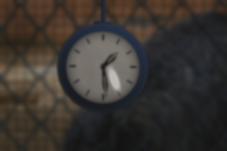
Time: {"hour": 1, "minute": 29}
